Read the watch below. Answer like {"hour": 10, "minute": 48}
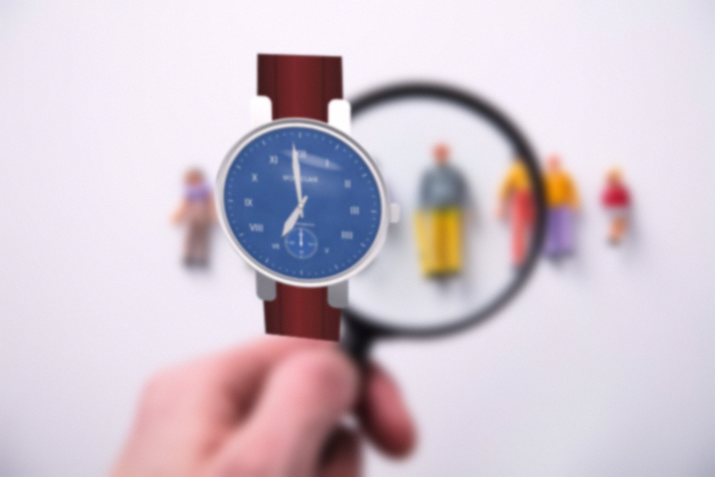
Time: {"hour": 6, "minute": 59}
